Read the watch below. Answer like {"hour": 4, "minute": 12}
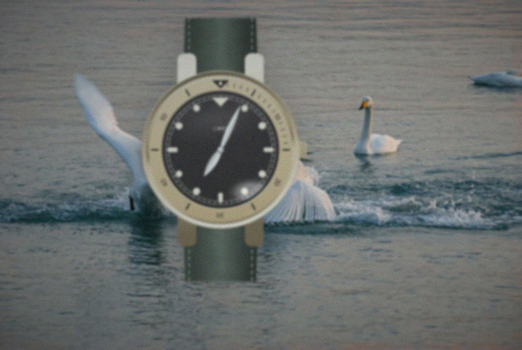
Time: {"hour": 7, "minute": 4}
